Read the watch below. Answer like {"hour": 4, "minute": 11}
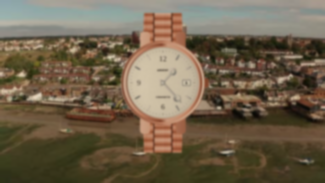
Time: {"hour": 1, "minute": 23}
